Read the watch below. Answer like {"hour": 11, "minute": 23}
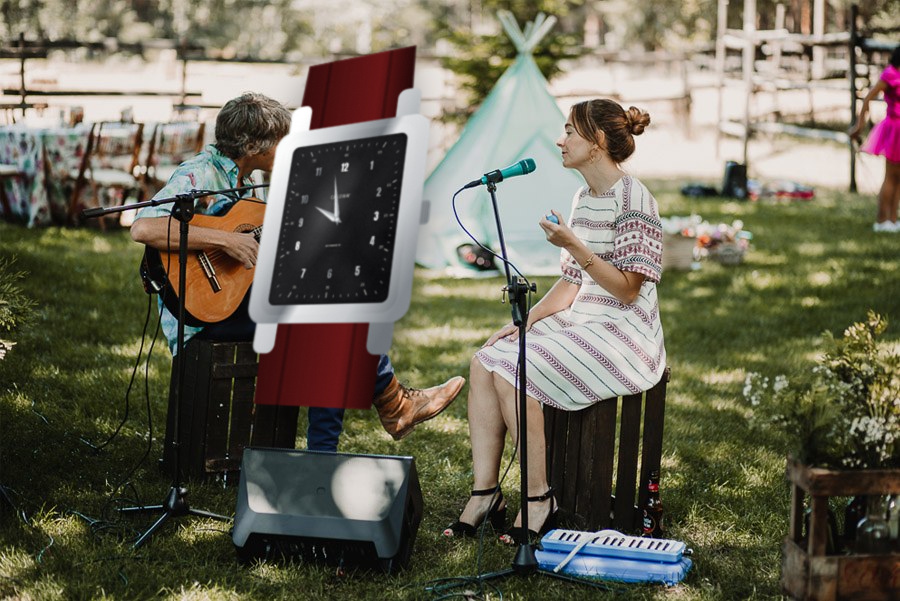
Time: {"hour": 9, "minute": 58}
